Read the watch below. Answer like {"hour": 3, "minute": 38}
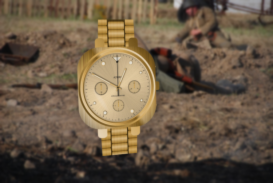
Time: {"hour": 12, "minute": 50}
